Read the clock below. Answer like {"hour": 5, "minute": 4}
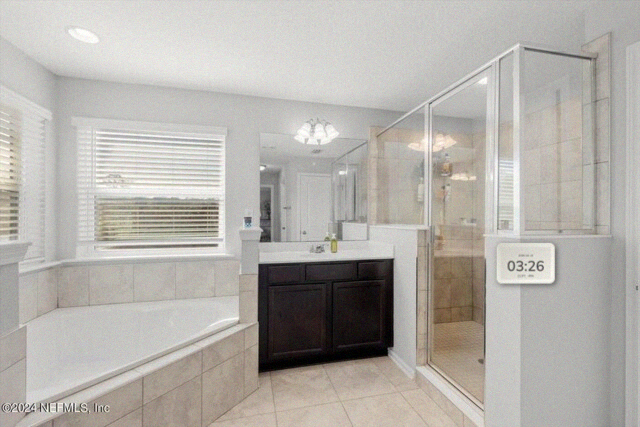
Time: {"hour": 3, "minute": 26}
